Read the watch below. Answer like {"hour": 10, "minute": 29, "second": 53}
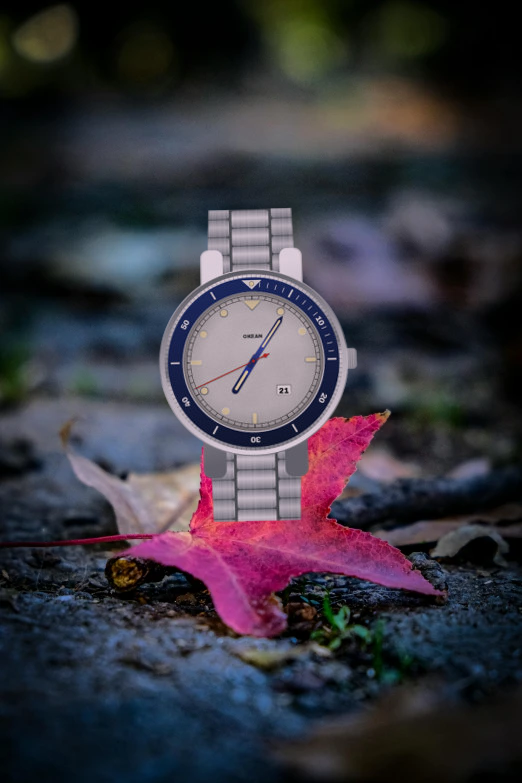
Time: {"hour": 7, "minute": 5, "second": 41}
